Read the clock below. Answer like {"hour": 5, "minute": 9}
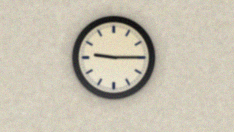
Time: {"hour": 9, "minute": 15}
